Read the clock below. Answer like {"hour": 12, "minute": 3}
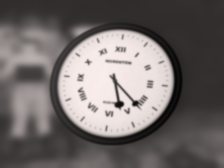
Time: {"hour": 5, "minute": 22}
